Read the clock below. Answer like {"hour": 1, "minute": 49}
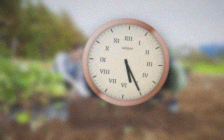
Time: {"hour": 5, "minute": 25}
